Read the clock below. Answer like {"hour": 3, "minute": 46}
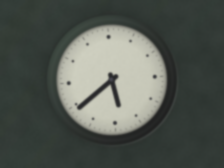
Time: {"hour": 5, "minute": 39}
